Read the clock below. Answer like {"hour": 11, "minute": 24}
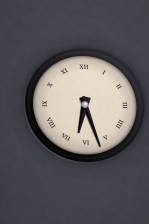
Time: {"hour": 6, "minute": 27}
